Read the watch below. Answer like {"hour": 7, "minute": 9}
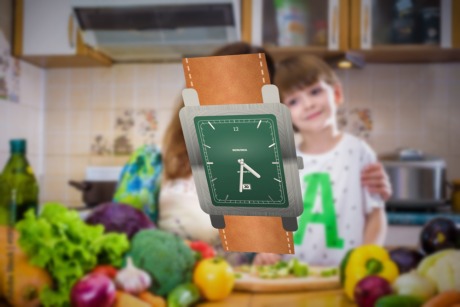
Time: {"hour": 4, "minute": 32}
